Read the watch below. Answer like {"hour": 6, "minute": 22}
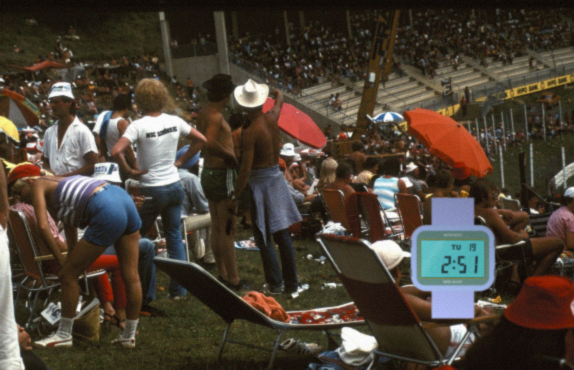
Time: {"hour": 2, "minute": 51}
